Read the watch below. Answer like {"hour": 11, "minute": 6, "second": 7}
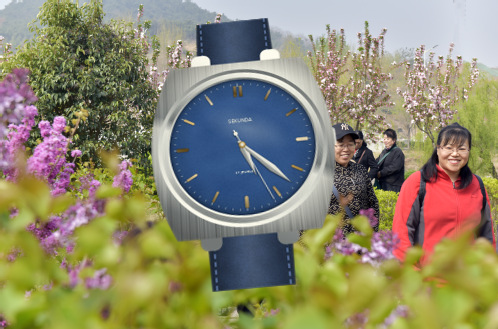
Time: {"hour": 5, "minute": 22, "second": 26}
